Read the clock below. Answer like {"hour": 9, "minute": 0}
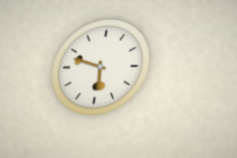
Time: {"hour": 5, "minute": 48}
